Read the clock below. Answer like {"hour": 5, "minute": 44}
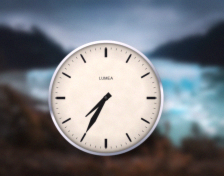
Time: {"hour": 7, "minute": 35}
